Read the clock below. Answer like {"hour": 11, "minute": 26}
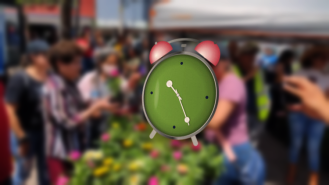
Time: {"hour": 10, "minute": 25}
